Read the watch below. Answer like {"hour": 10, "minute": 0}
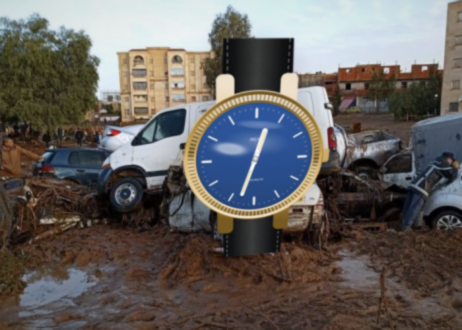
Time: {"hour": 12, "minute": 33}
